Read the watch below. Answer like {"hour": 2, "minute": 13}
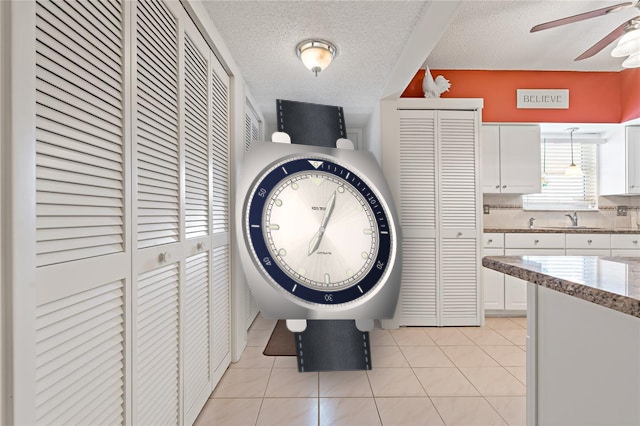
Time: {"hour": 7, "minute": 4}
